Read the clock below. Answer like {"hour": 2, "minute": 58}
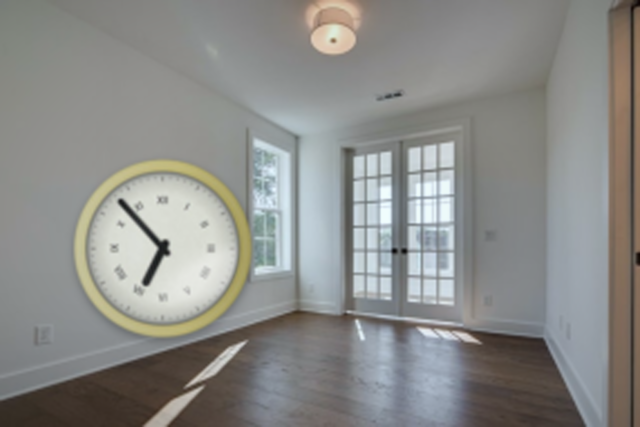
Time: {"hour": 6, "minute": 53}
